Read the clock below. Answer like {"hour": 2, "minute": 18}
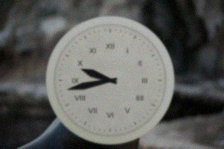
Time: {"hour": 9, "minute": 43}
